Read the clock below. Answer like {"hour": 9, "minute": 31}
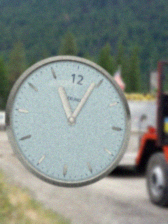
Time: {"hour": 11, "minute": 4}
